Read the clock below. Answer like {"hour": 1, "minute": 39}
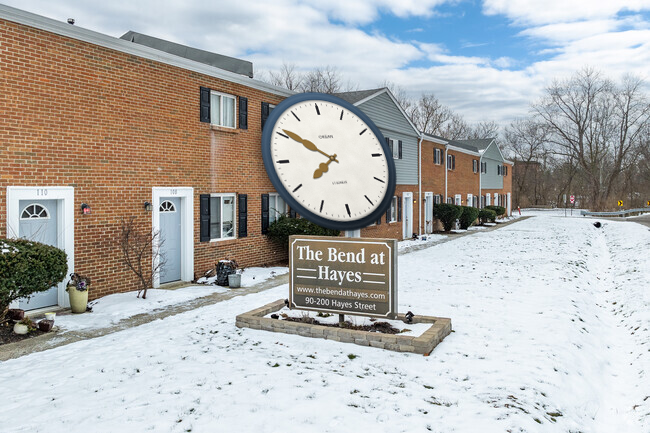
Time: {"hour": 7, "minute": 51}
